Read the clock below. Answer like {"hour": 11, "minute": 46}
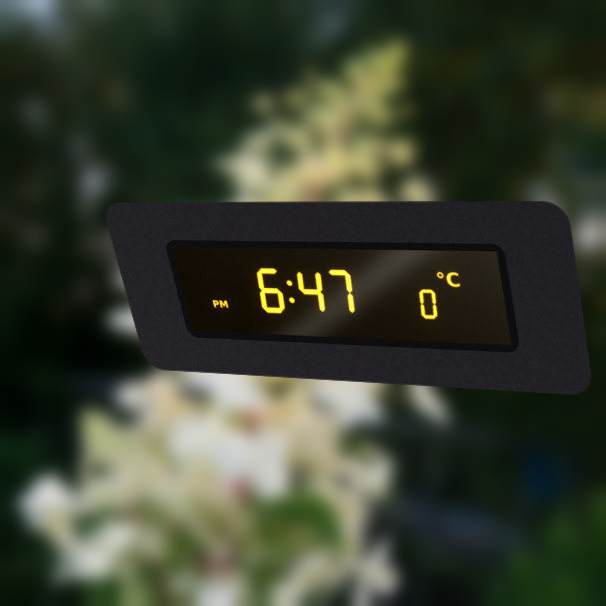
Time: {"hour": 6, "minute": 47}
